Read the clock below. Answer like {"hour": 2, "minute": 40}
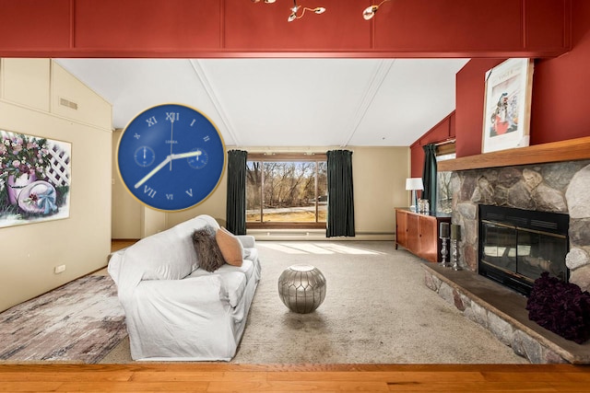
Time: {"hour": 2, "minute": 38}
